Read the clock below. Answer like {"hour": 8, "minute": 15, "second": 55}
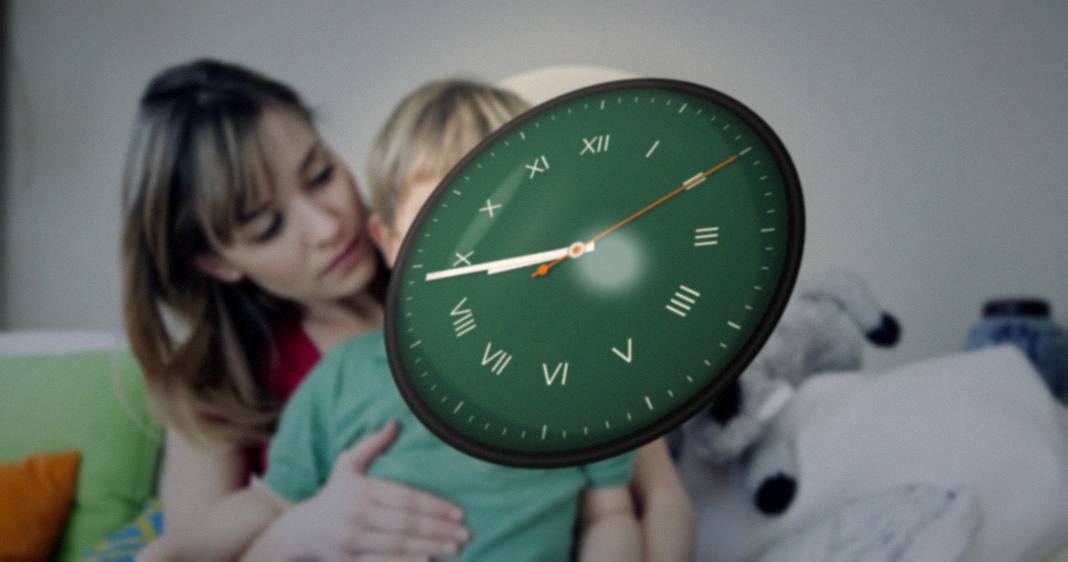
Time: {"hour": 8, "minute": 44, "second": 10}
